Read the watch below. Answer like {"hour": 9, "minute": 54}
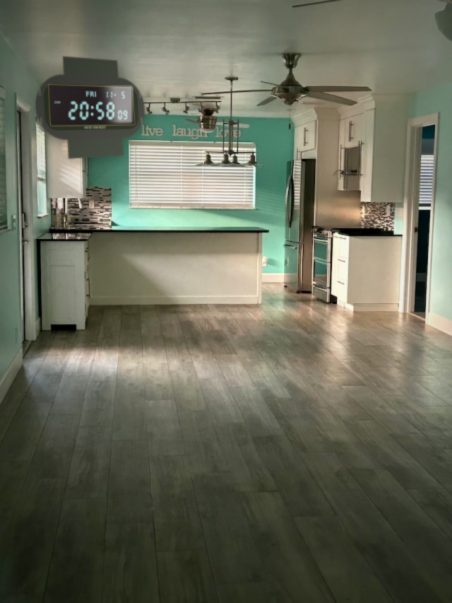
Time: {"hour": 20, "minute": 58}
